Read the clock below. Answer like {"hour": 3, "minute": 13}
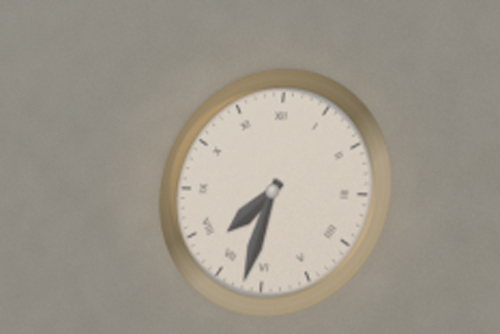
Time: {"hour": 7, "minute": 32}
